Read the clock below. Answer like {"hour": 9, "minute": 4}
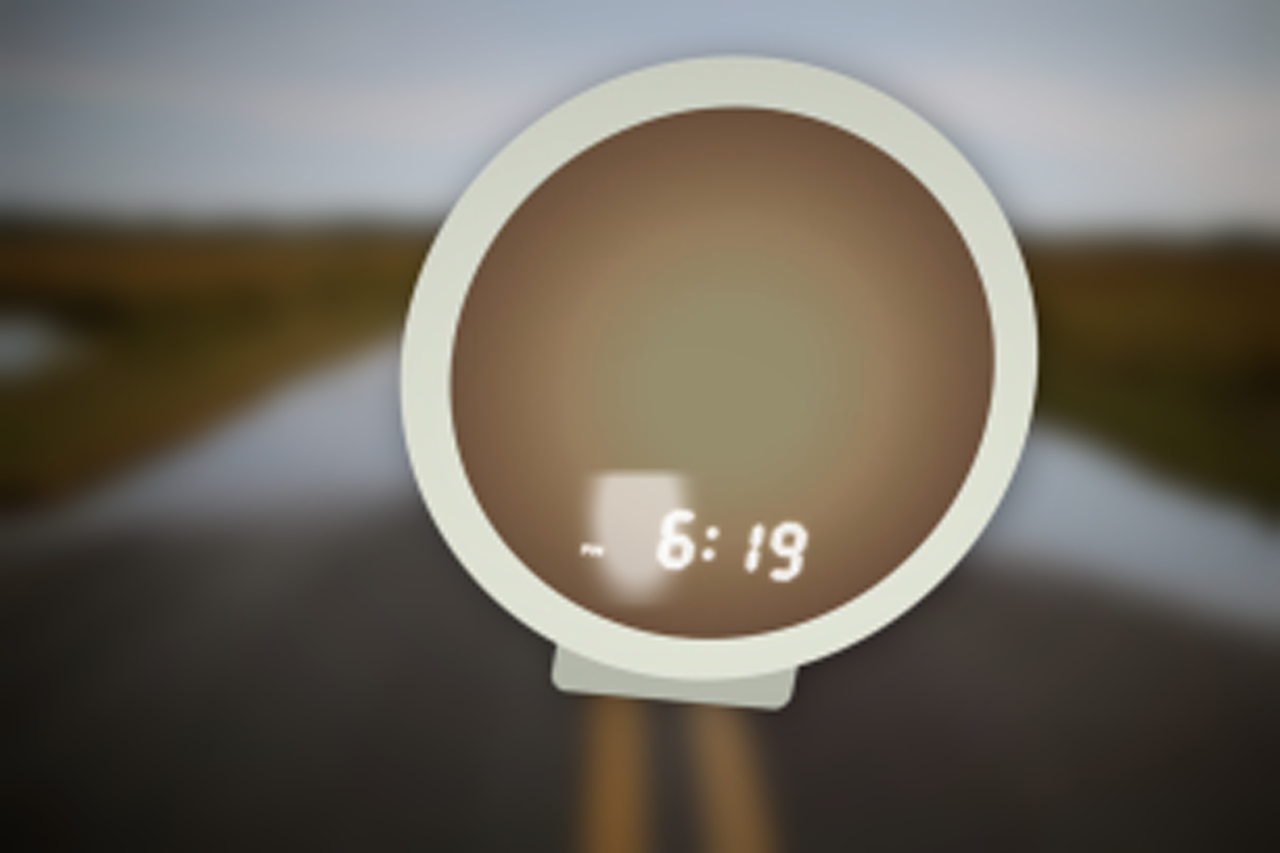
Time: {"hour": 6, "minute": 19}
